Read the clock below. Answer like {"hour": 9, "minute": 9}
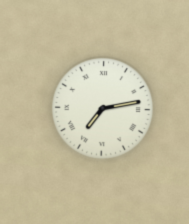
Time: {"hour": 7, "minute": 13}
